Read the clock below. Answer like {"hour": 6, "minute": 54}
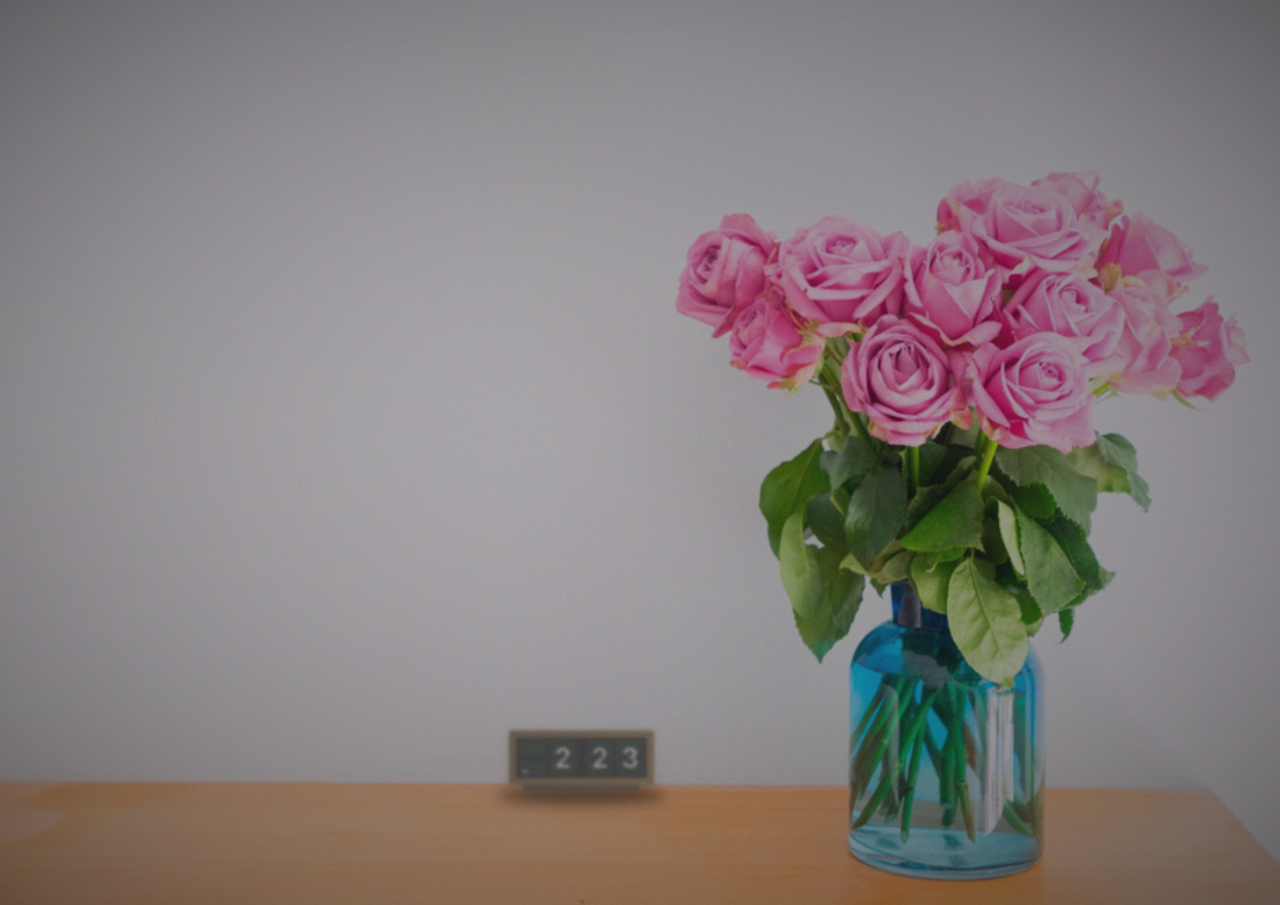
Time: {"hour": 2, "minute": 23}
